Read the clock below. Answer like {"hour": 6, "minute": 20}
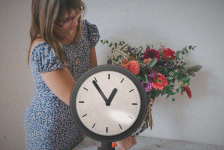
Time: {"hour": 12, "minute": 54}
